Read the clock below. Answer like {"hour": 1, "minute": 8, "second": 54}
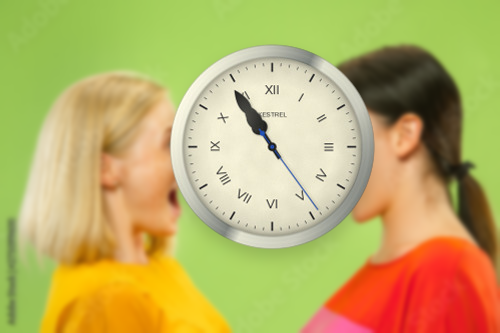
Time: {"hour": 10, "minute": 54, "second": 24}
